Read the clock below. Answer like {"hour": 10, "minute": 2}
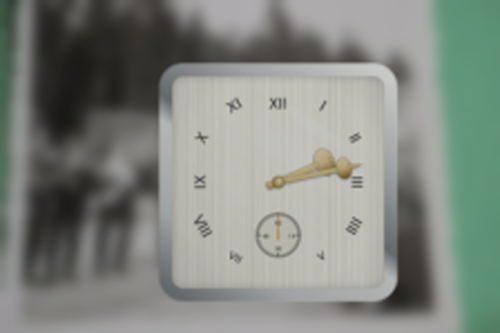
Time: {"hour": 2, "minute": 13}
